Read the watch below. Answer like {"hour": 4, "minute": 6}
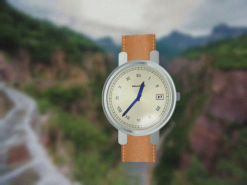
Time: {"hour": 12, "minute": 37}
